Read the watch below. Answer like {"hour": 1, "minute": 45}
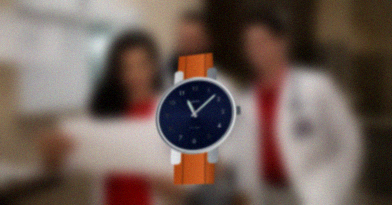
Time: {"hour": 11, "minute": 8}
